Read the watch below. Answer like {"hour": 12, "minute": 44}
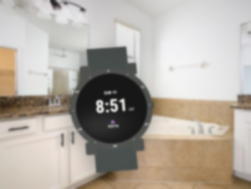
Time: {"hour": 8, "minute": 51}
